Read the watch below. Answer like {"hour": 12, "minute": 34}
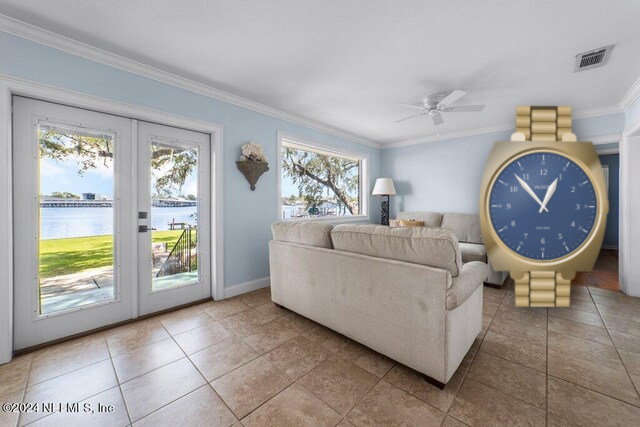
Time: {"hour": 12, "minute": 53}
